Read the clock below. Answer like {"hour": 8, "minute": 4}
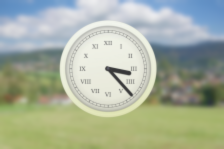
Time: {"hour": 3, "minute": 23}
